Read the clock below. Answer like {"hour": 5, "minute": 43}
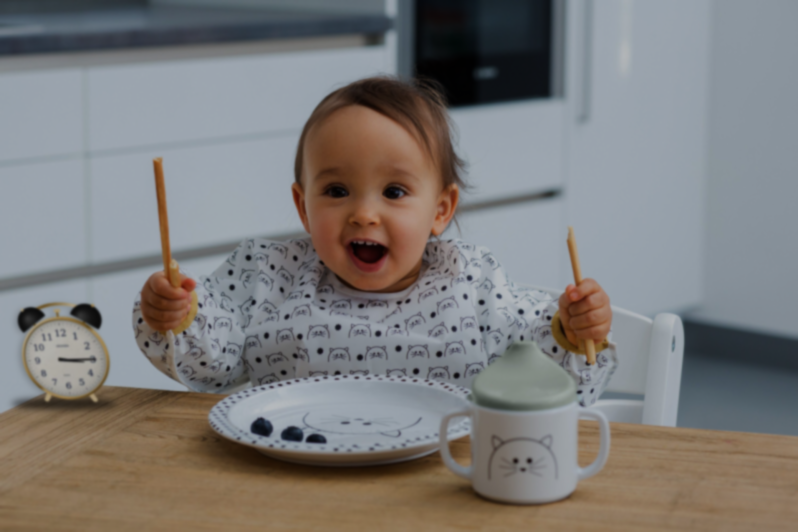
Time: {"hour": 3, "minute": 15}
